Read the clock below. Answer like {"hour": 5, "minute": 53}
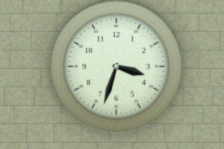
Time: {"hour": 3, "minute": 33}
